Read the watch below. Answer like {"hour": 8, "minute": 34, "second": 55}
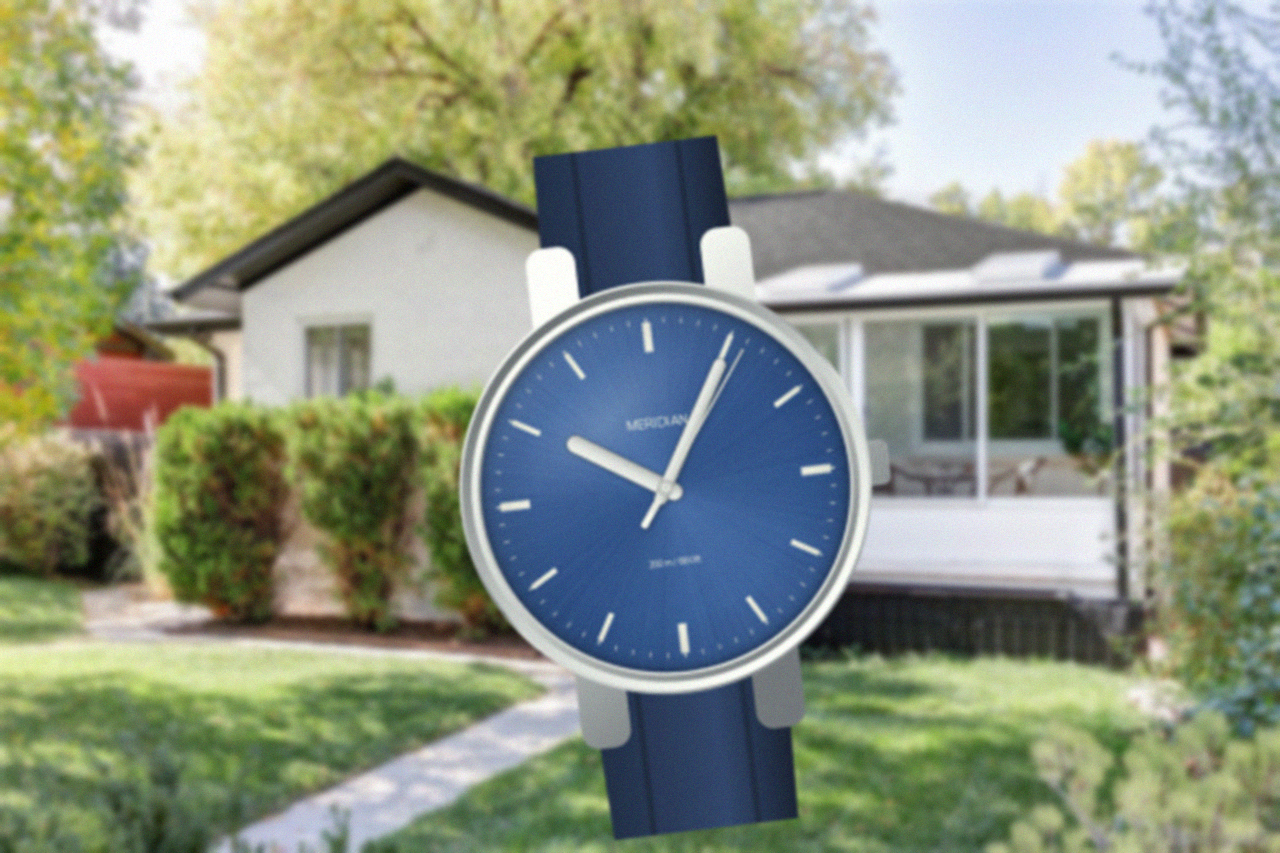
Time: {"hour": 10, "minute": 5, "second": 6}
